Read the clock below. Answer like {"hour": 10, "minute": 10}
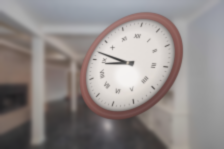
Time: {"hour": 8, "minute": 47}
